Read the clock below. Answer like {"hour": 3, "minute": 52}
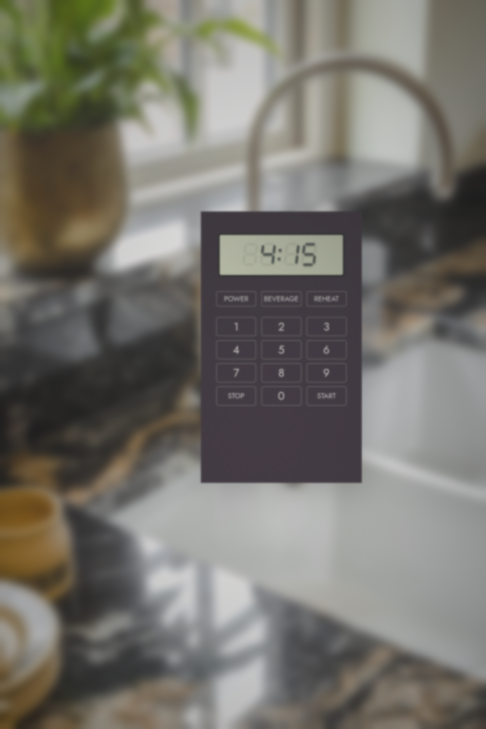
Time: {"hour": 4, "minute": 15}
